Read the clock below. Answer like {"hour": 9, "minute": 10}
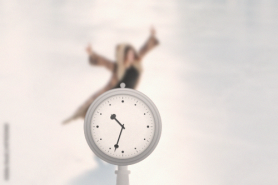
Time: {"hour": 10, "minute": 33}
